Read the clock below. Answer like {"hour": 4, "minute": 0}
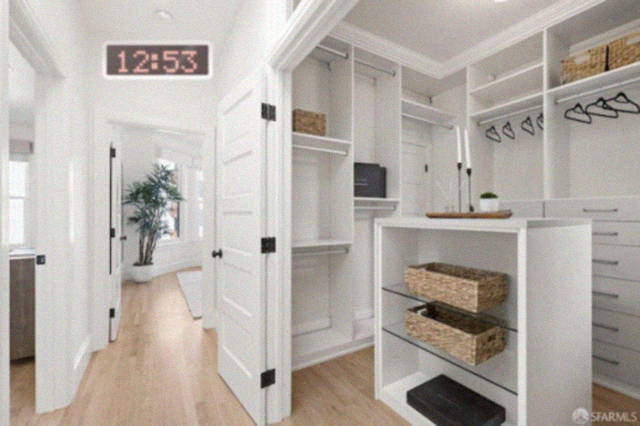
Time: {"hour": 12, "minute": 53}
